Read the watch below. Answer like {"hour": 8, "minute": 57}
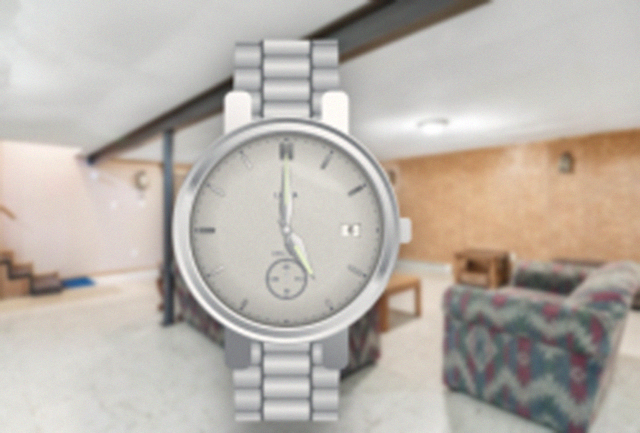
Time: {"hour": 5, "minute": 0}
